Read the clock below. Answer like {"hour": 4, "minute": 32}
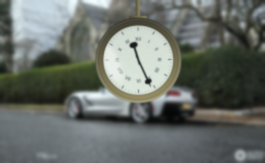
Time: {"hour": 11, "minute": 26}
